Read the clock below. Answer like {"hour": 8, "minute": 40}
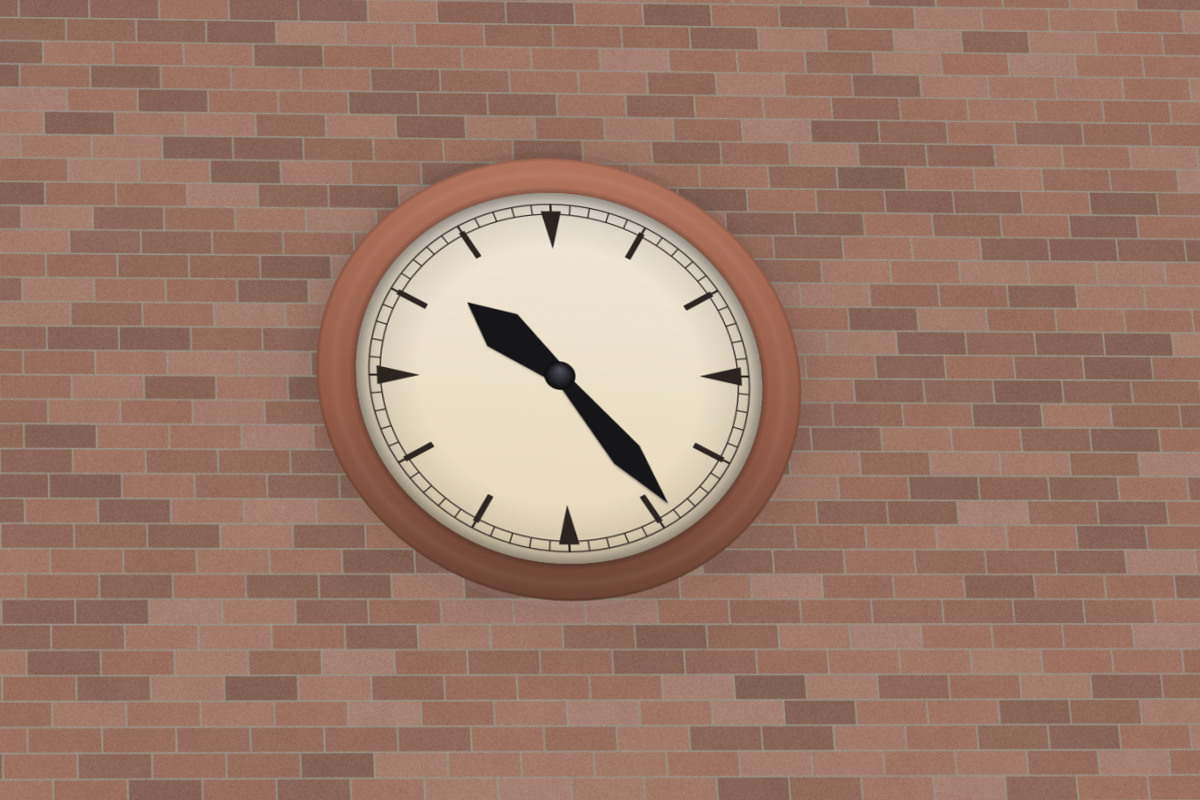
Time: {"hour": 10, "minute": 24}
